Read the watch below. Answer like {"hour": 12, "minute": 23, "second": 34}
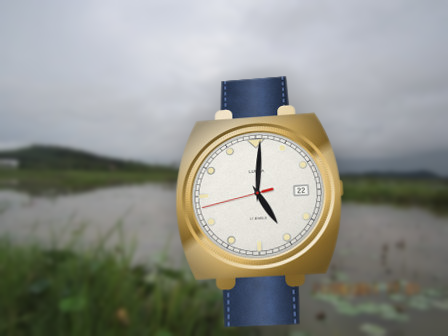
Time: {"hour": 5, "minute": 0, "second": 43}
